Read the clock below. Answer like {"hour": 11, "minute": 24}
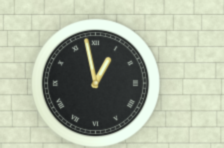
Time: {"hour": 12, "minute": 58}
